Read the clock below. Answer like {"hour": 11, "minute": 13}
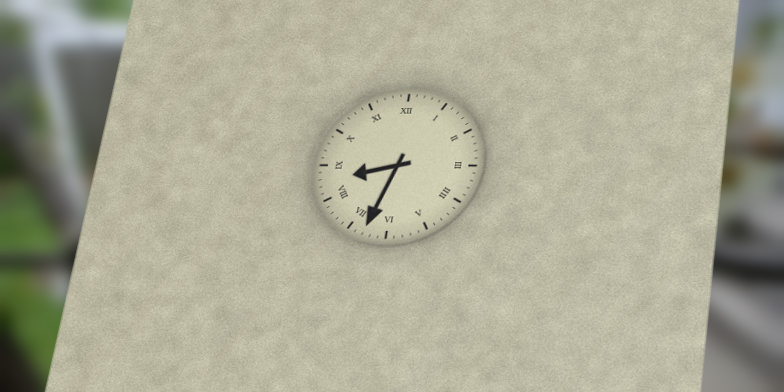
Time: {"hour": 8, "minute": 33}
